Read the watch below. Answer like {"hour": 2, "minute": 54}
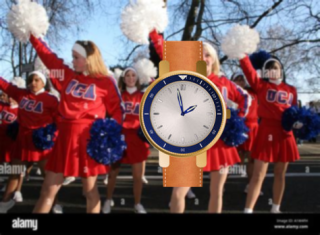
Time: {"hour": 1, "minute": 58}
